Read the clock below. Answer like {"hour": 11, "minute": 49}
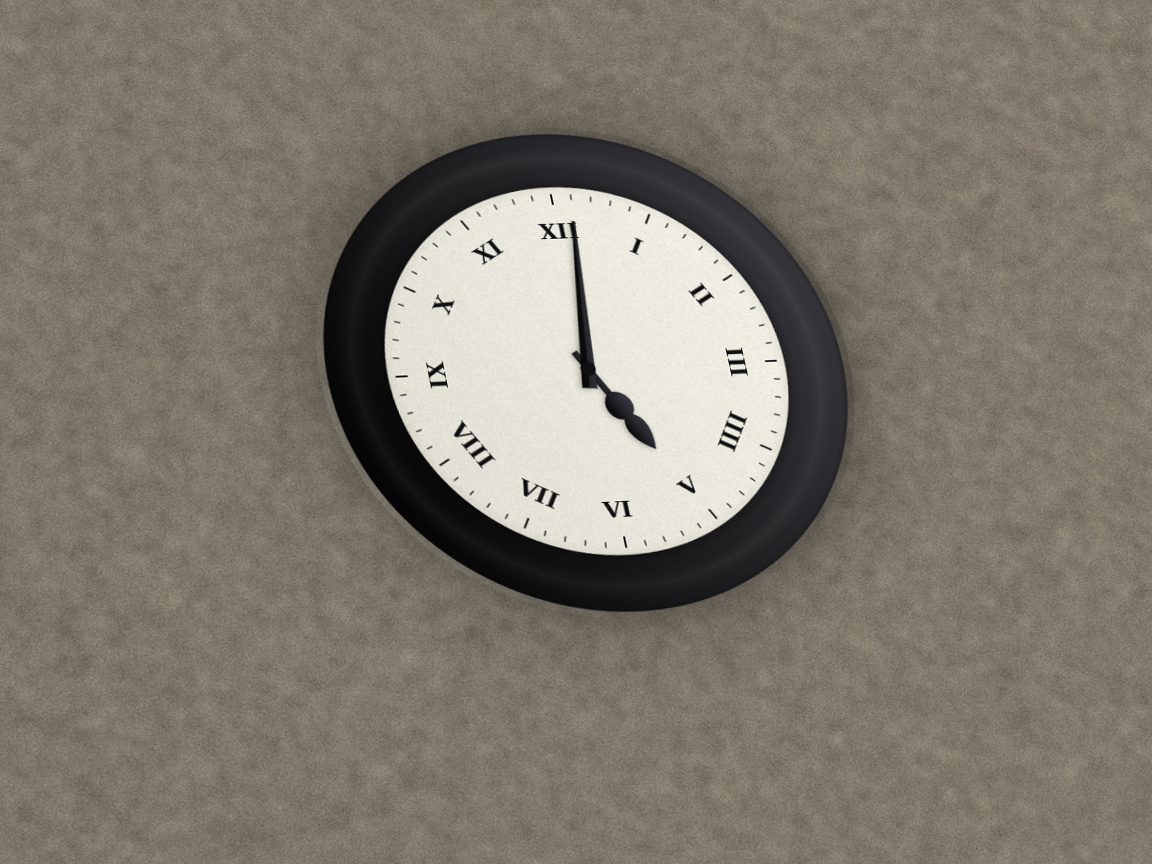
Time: {"hour": 5, "minute": 1}
